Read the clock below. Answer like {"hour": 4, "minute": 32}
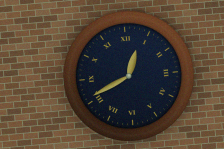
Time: {"hour": 12, "minute": 41}
